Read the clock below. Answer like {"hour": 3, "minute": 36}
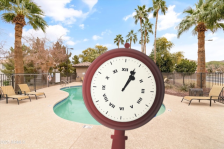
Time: {"hour": 1, "minute": 4}
